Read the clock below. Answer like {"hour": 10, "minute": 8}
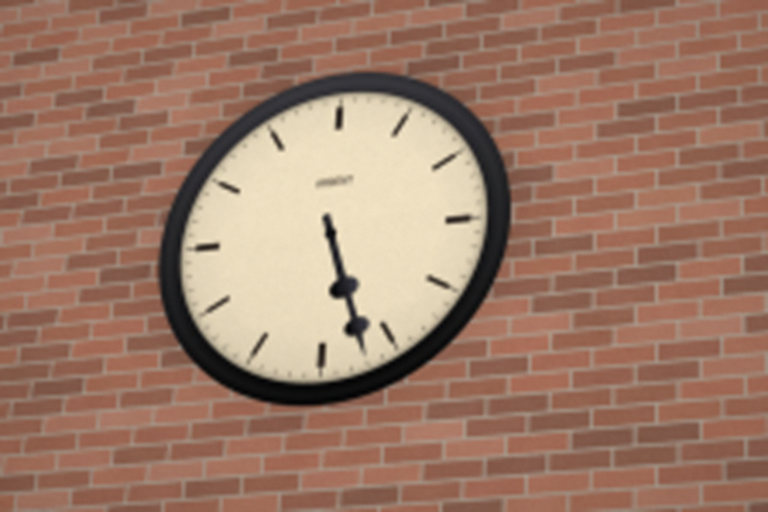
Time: {"hour": 5, "minute": 27}
